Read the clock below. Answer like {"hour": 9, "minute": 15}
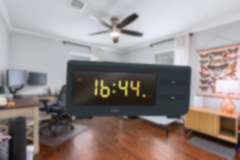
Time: {"hour": 16, "minute": 44}
